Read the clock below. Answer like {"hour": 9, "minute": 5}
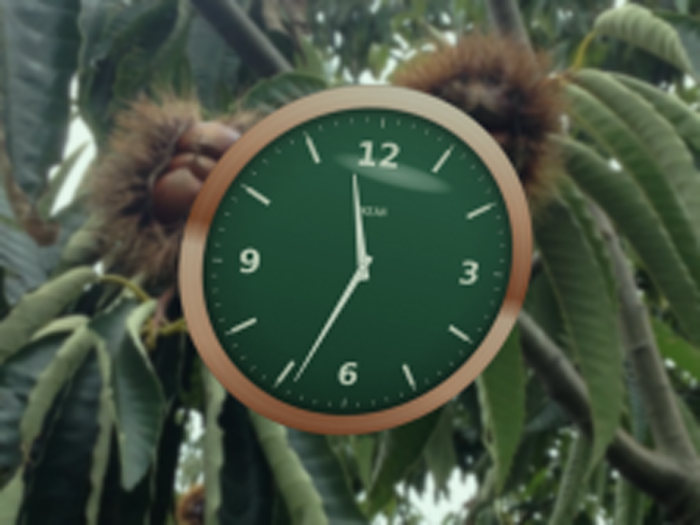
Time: {"hour": 11, "minute": 34}
